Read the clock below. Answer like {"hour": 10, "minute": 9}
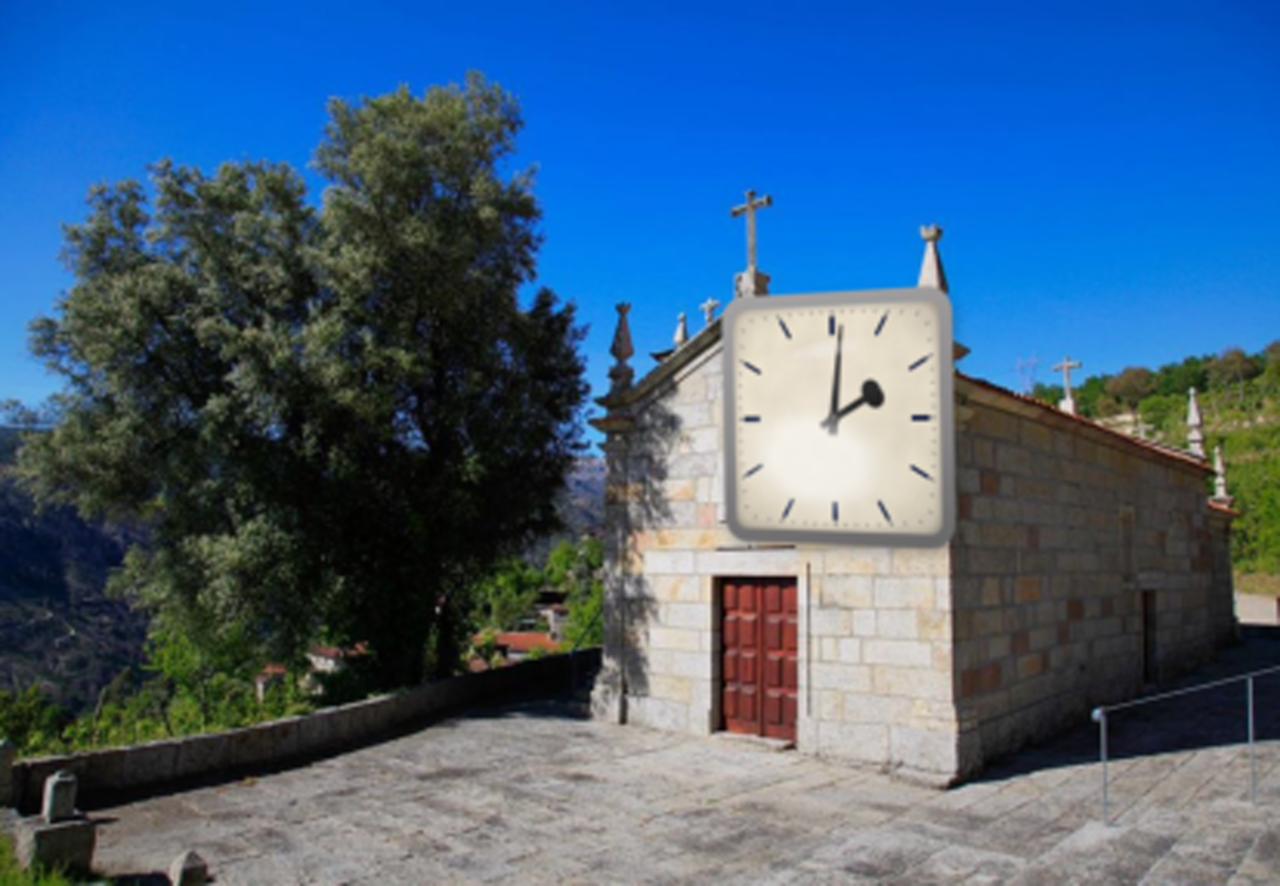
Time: {"hour": 2, "minute": 1}
